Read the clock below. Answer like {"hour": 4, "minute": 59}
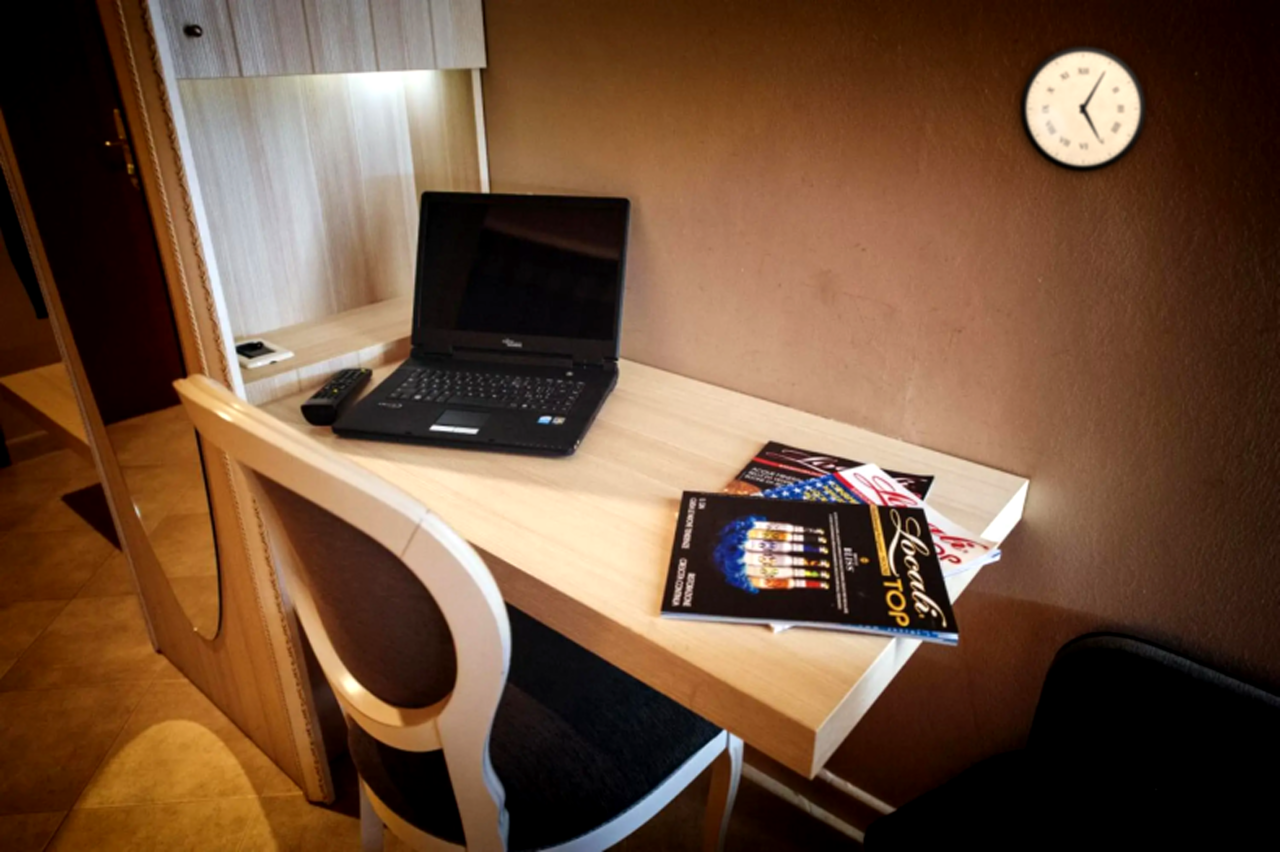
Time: {"hour": 5, "minute": 5}
